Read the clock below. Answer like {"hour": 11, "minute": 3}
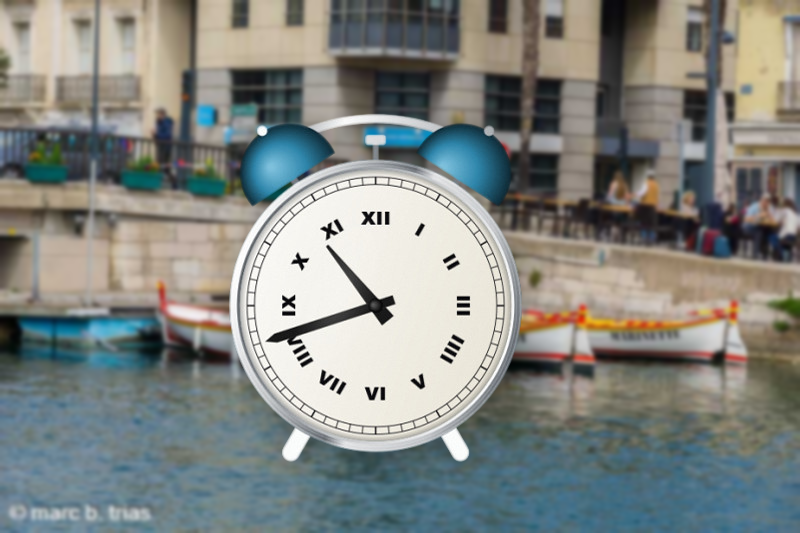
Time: {"hour": 10, "minute": 42}
